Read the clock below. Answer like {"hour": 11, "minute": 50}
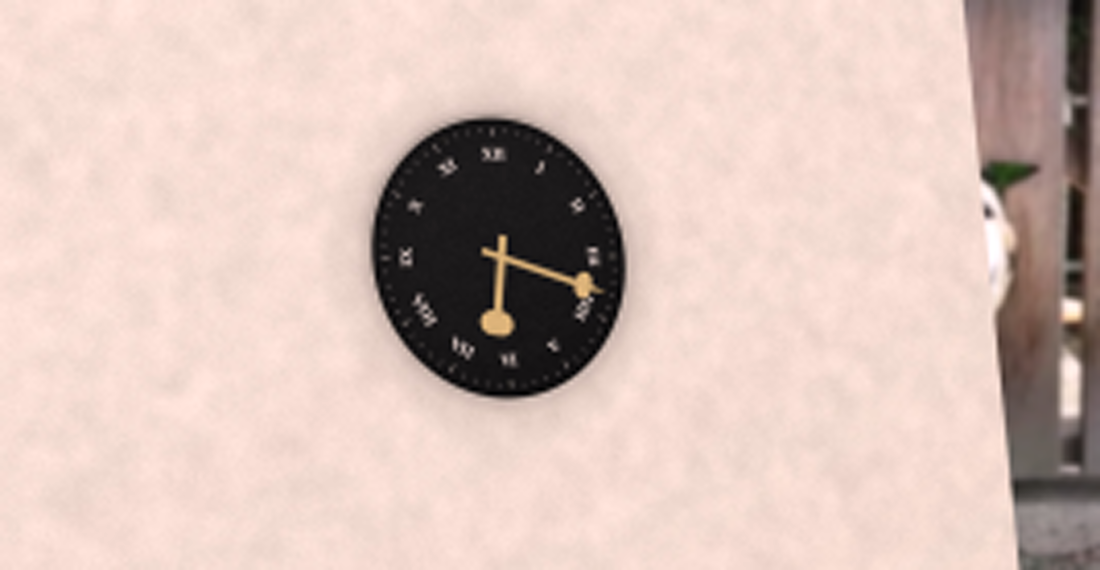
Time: {"hour": 6, "minute": 18}
